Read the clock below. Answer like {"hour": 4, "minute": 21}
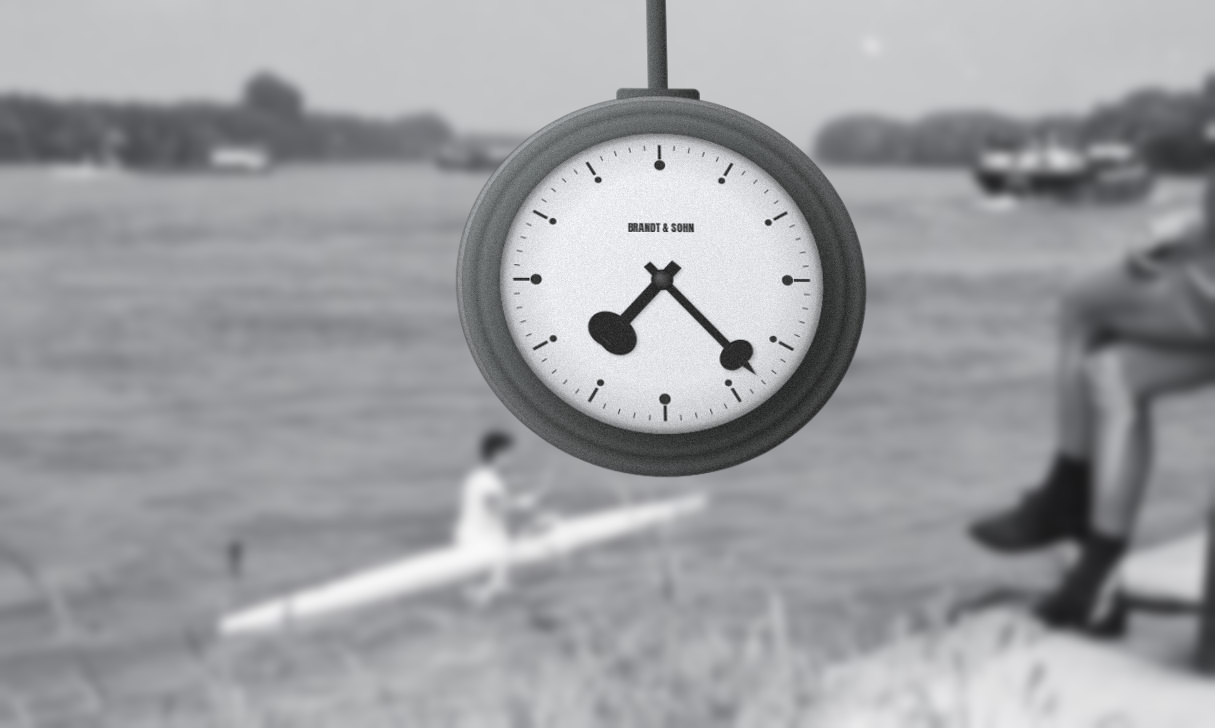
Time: {"hour": 7, "minute": 23}
